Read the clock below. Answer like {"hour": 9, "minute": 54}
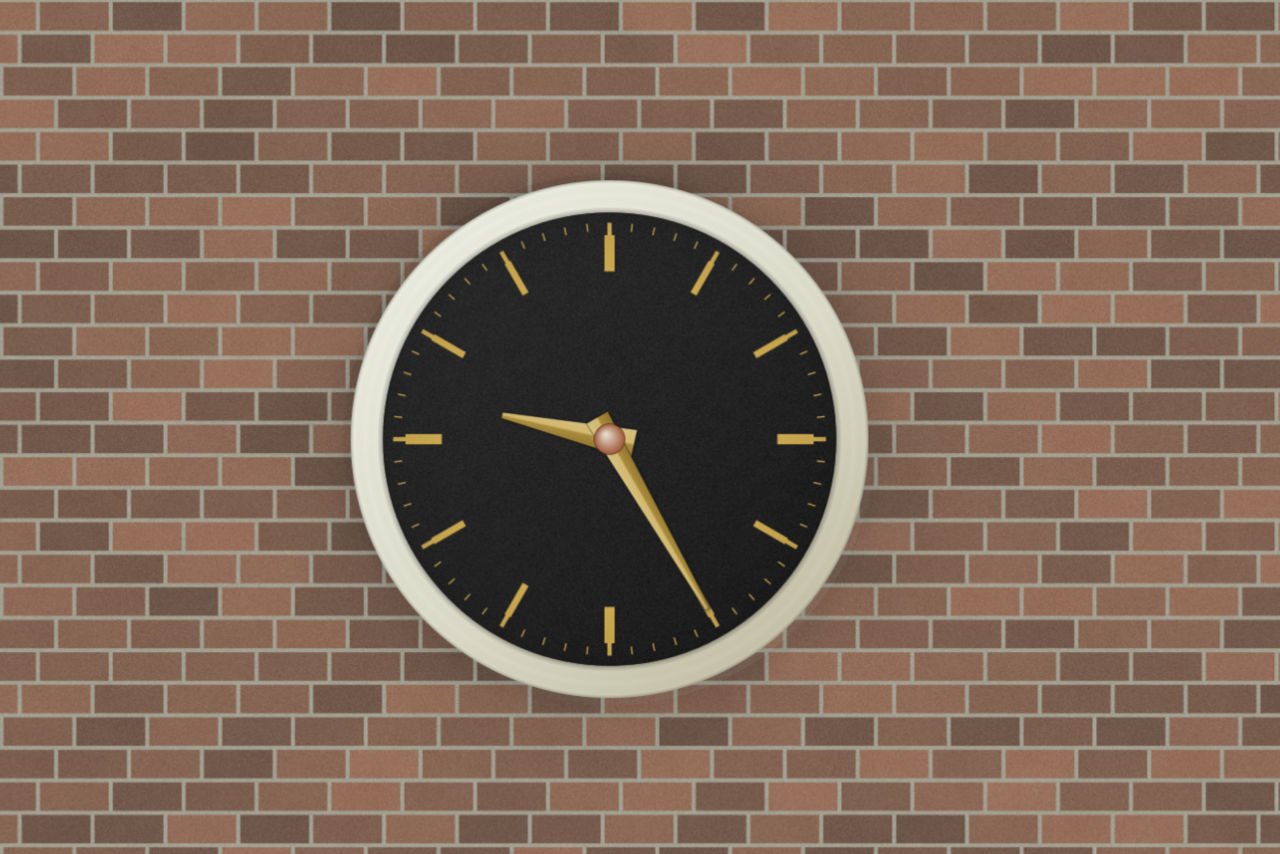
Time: {"hour": 9, "minute": 25}
